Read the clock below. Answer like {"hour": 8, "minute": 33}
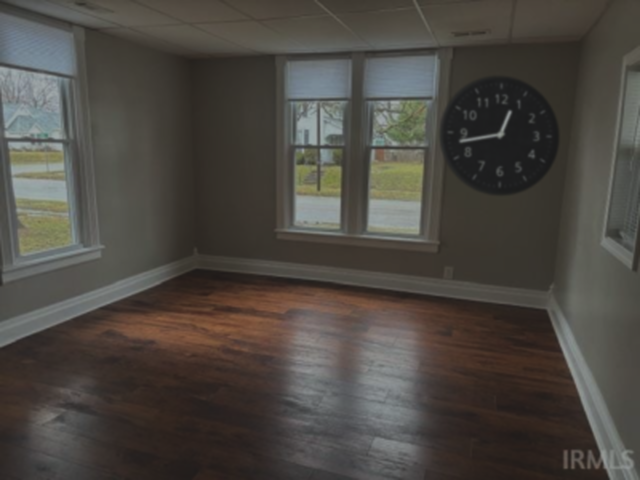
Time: {"hour": 12, "minute": 43}
